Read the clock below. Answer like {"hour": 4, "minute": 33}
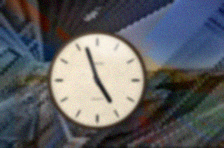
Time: {"hour": 4, "minute": 57}
